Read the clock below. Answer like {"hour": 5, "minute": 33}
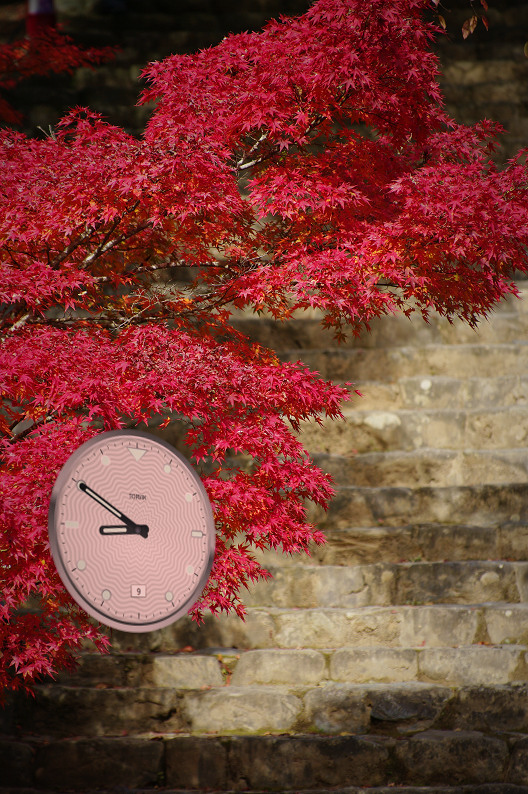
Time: {"hour": 8, "minute": 50}
